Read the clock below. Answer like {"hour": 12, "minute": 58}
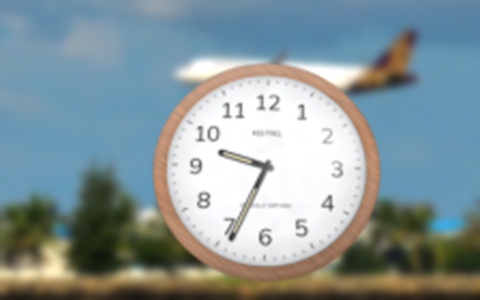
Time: {"hour": 9, "minute": 34}
